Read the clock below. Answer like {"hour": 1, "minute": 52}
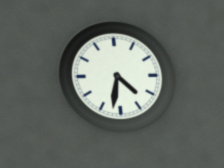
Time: {"hour": 4, "minute": 32}
